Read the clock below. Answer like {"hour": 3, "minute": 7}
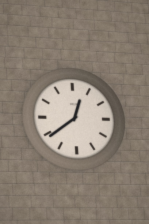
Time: {"hour": 12, "minute": 39}
